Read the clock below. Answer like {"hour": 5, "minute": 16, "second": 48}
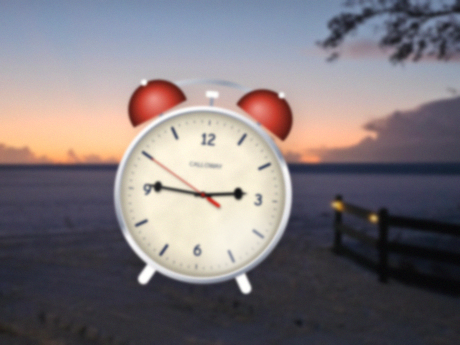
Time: {"hour": 2, "minute": 45, "second": 50}
